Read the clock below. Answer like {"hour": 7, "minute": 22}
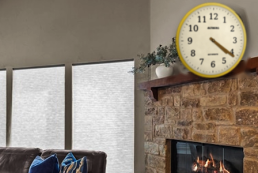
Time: {"hour": 4, "minute": 21}
